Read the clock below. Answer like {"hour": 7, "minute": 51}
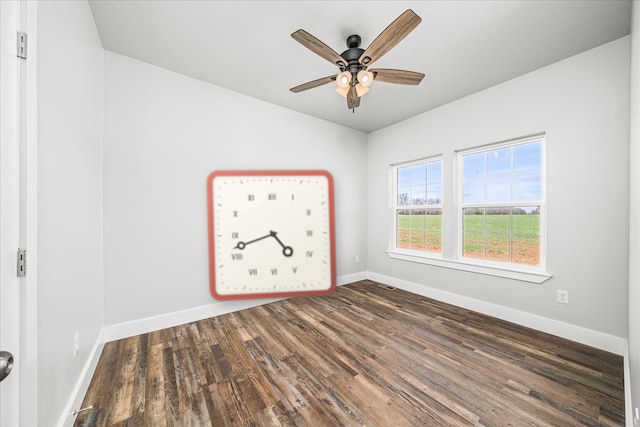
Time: {"hour": 4, "minute": 42}
